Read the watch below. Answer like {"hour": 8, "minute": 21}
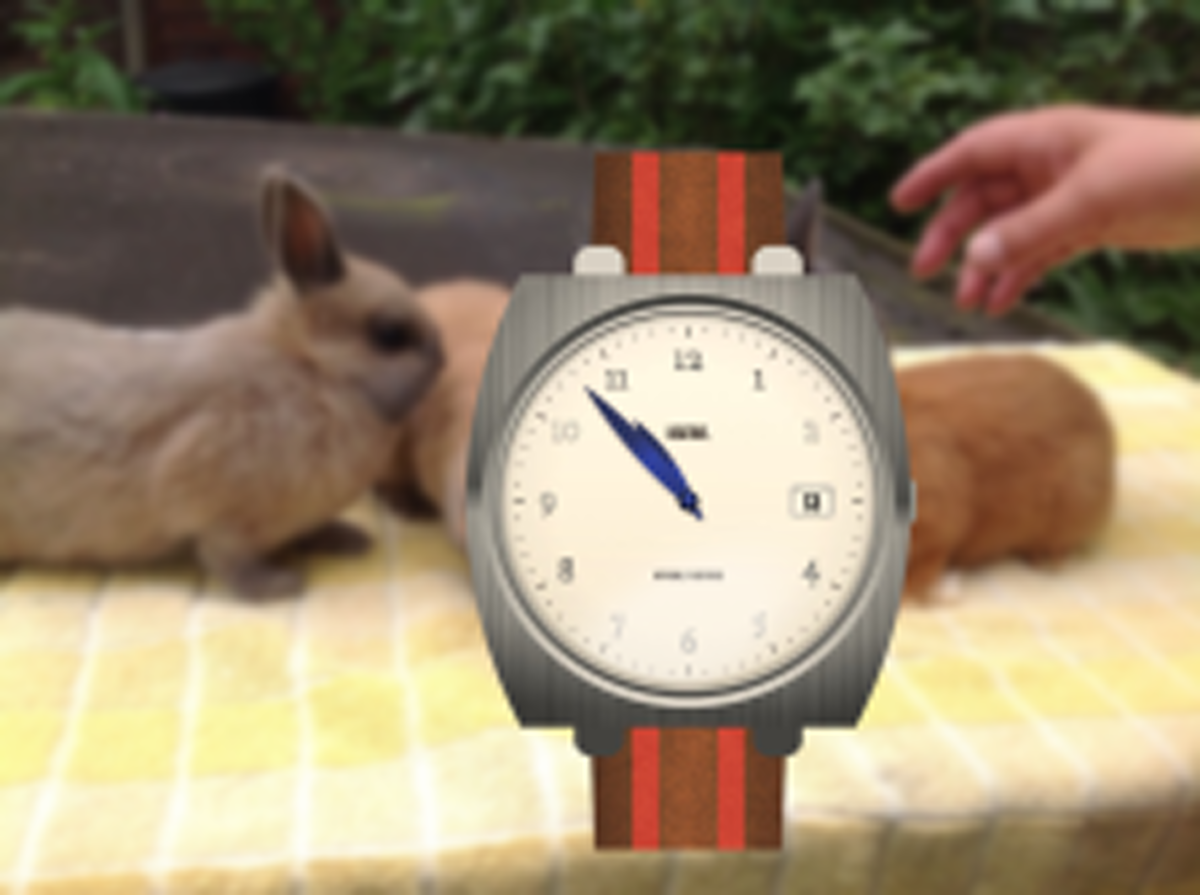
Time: {"hour": 10, "minute": 53}
